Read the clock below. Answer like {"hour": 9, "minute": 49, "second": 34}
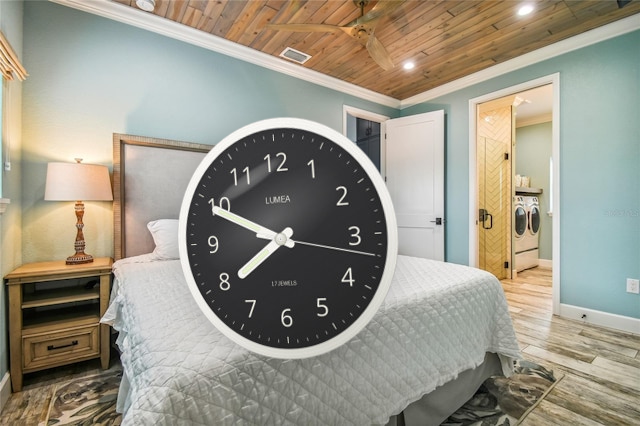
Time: {"hour": 7, "minute": 49, "second": 17}
